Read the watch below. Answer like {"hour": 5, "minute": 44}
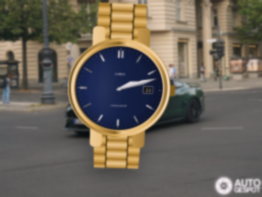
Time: {"hour": 2, "minute": 12}
